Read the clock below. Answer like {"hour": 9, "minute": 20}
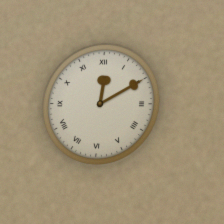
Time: {"hour": 12, "minute": 10}
